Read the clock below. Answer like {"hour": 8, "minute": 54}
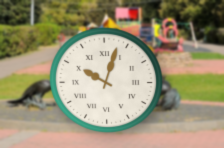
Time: {"hour": 10, "minute": 3}
